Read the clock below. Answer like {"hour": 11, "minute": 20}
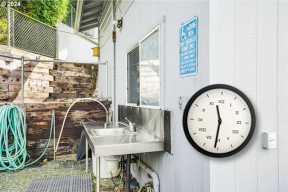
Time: {"hour": 11, "minute": 31}
